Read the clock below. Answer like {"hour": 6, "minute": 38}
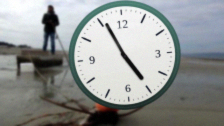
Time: {"hour": 4, "minute": 56}
